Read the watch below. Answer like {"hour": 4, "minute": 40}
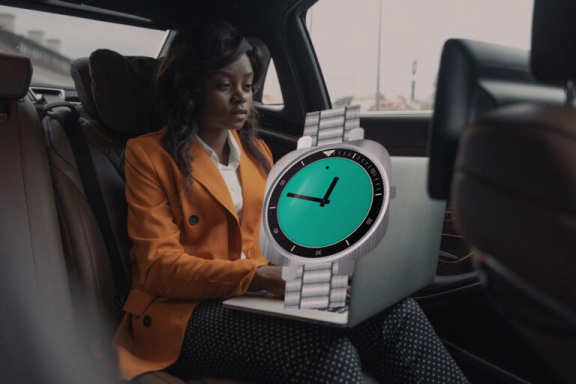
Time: {"hour": 12, "minute": 48}
